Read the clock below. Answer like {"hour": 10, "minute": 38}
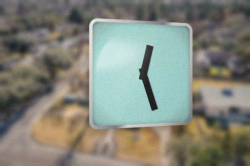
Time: {"hour": 12, "minute": 27}
